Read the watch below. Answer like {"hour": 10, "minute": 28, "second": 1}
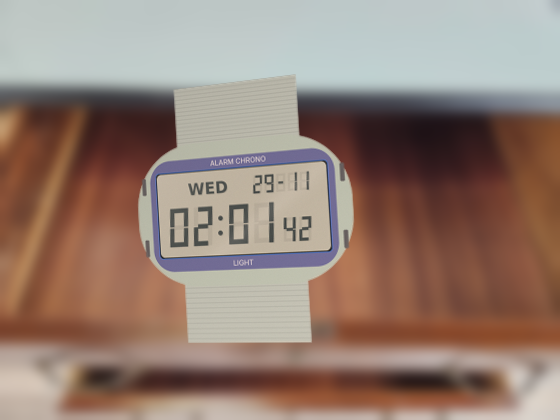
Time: {"hour": 2, "minute": 1, "second": 42}
